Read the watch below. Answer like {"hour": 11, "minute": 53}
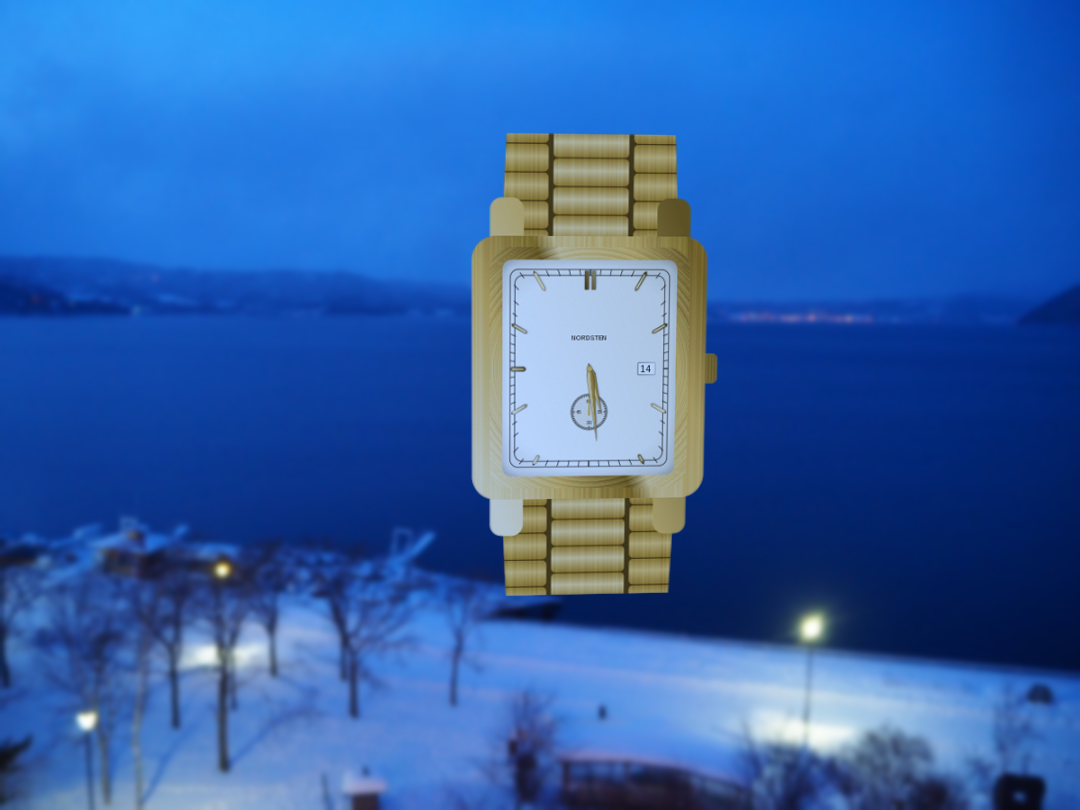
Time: {"hour": 5, "minute": 29}
